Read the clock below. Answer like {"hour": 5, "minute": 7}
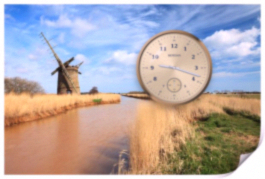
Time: {"hour": 9, "minute": 18}
